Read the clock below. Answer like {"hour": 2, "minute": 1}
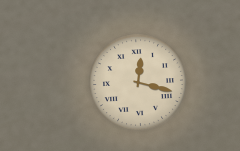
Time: {"hour": 12, "minute": 18}
